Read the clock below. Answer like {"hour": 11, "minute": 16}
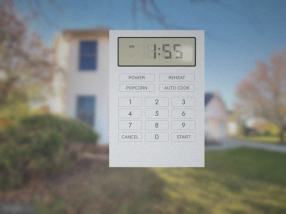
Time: {"hour": 1, "minute": 55}
